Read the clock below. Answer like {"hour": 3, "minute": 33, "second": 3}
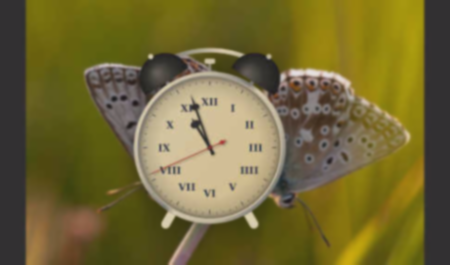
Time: {"hour": 10, "minute": 56, "second": 41}
